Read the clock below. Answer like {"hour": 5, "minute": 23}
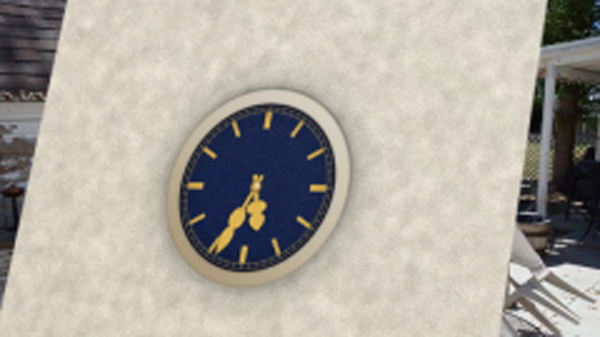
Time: {"hour": 5, "minute": 34}
